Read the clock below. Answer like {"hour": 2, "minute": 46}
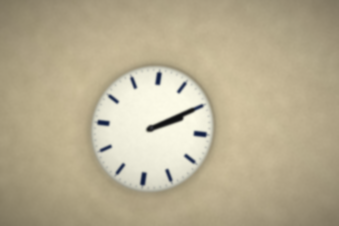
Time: {"hour": 2, "minute": 10}
